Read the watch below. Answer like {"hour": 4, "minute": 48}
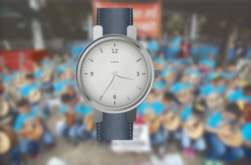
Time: {"hour": 3, "minute": 35}
